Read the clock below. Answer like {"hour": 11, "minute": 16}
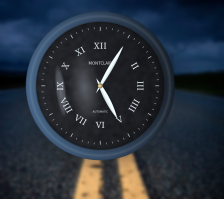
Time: {"hour": 5, "minute": 5}
